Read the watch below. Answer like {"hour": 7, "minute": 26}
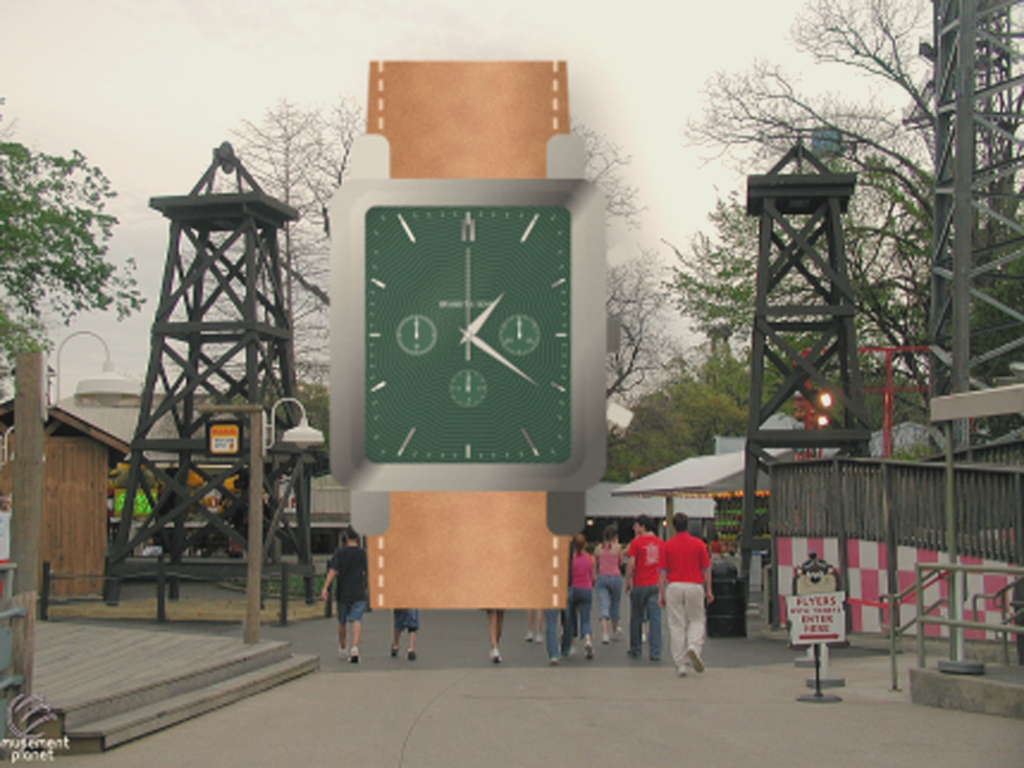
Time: {"hour": 1, "minute": 21}
